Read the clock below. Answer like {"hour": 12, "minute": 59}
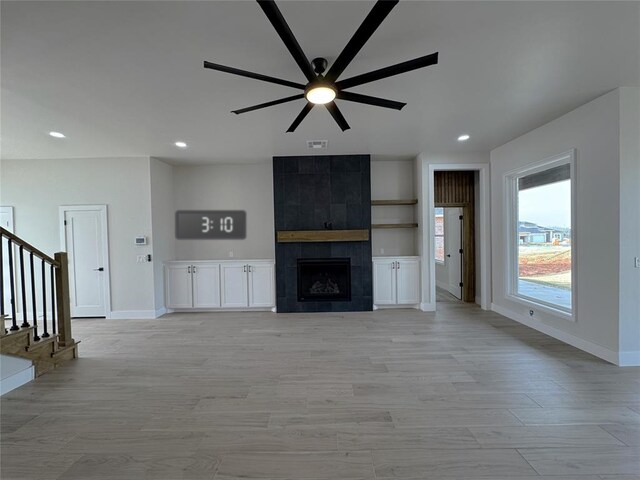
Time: {"hour": 3, "minute": 10}
